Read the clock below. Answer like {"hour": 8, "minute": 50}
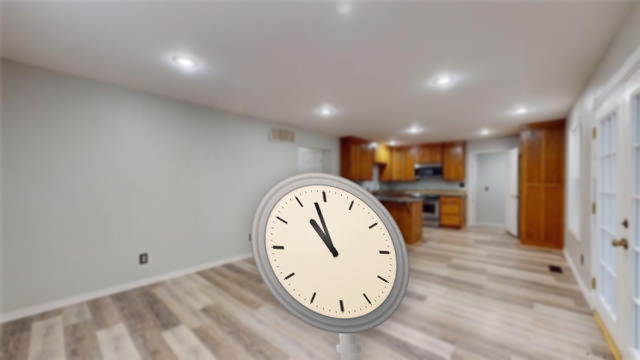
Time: {"hour": 10, "minute": 58}
